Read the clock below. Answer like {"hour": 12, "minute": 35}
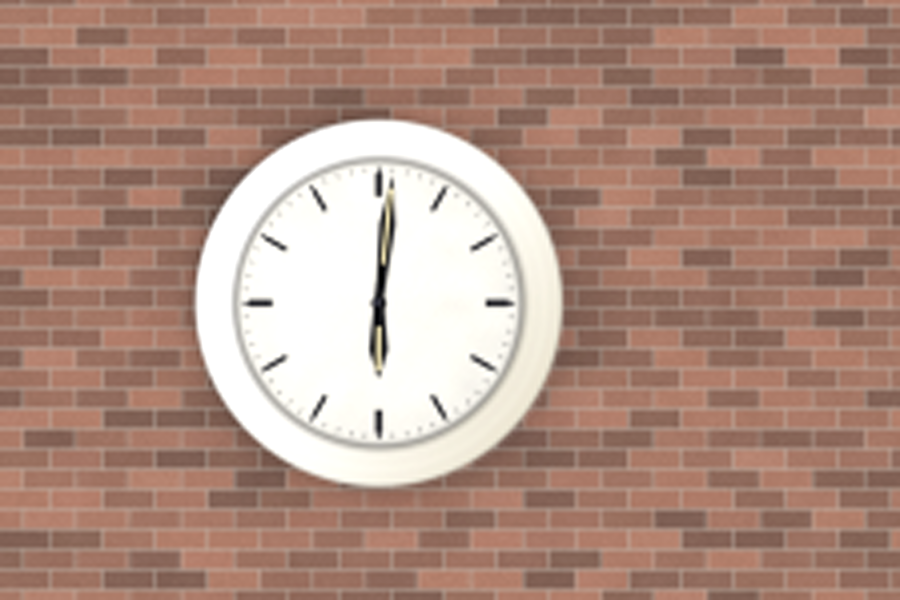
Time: {"hour": 6, "minute": 1}
